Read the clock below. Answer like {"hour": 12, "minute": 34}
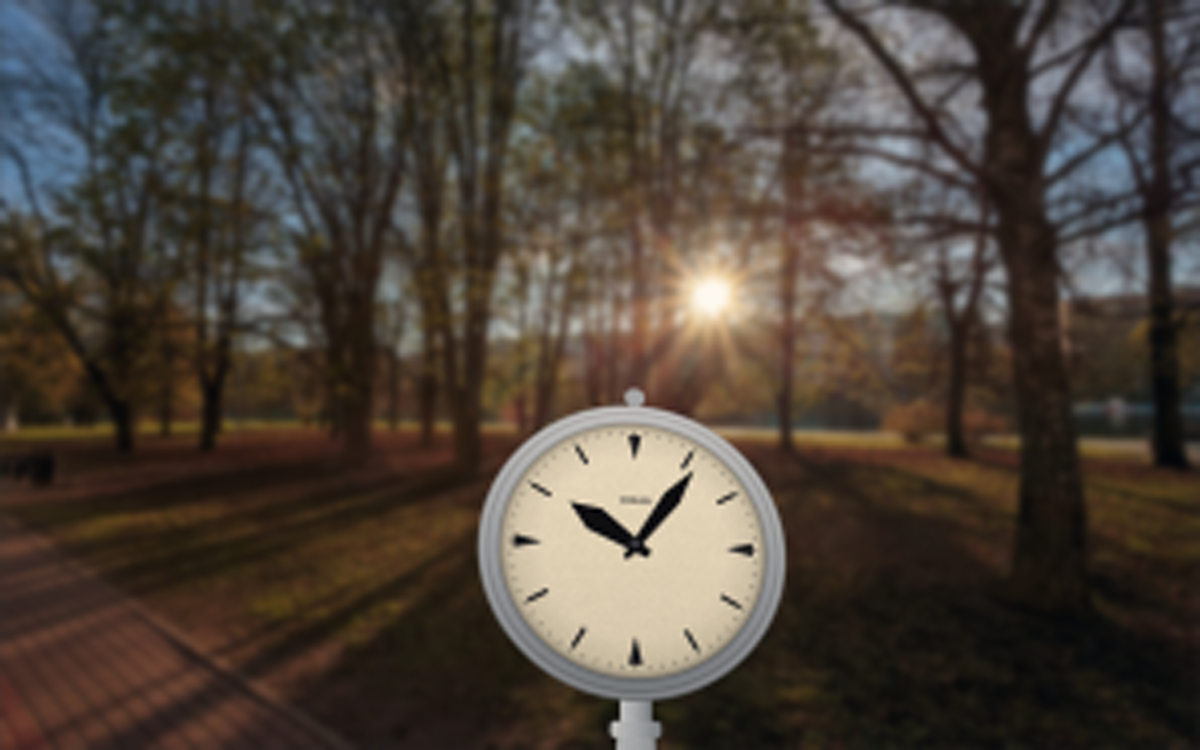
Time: {"hour": 10, "minute": 6}
